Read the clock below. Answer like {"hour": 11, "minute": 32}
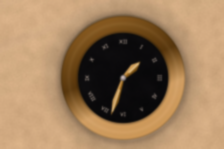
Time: {"hour": 1, "minute": 33}
